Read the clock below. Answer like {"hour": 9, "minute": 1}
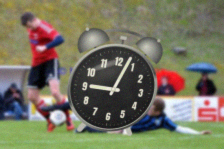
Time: {"hour": 9, "minute": 3}
